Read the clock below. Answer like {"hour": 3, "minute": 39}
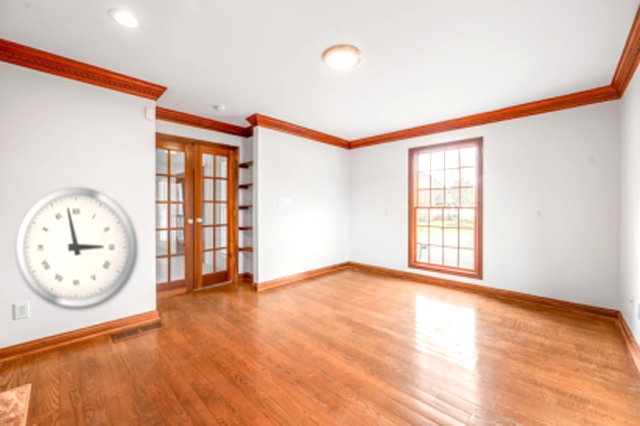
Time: {"hour": 2, "minute": 58}
